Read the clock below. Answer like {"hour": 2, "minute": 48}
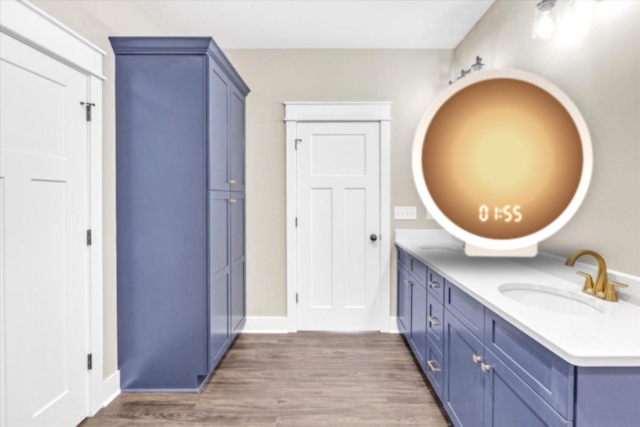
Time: {"hour": 1, "minute": 55}
